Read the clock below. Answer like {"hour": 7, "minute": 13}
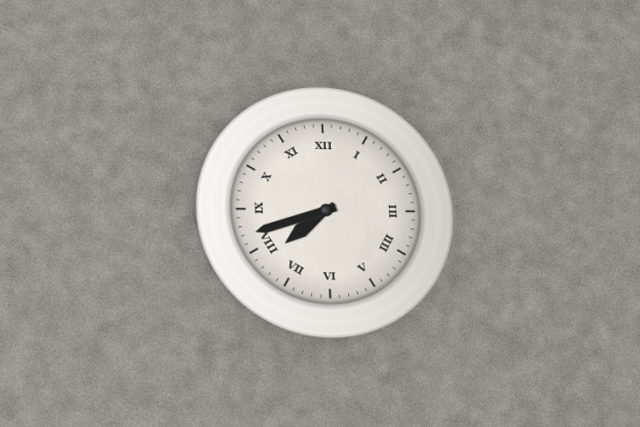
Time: {"hour": 7, "minute": 42}
